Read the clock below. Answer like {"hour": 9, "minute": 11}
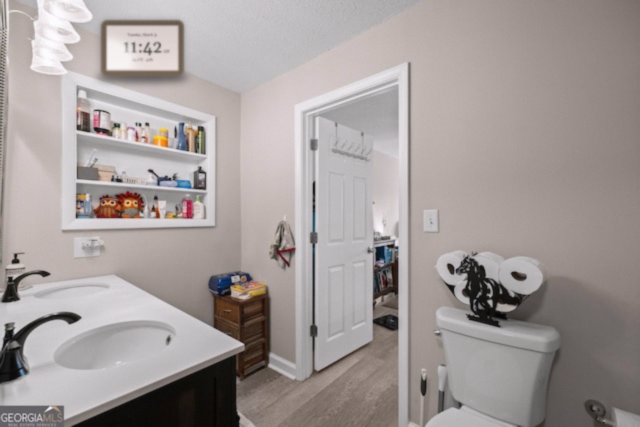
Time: {"hour": 11, "minute": 42}
